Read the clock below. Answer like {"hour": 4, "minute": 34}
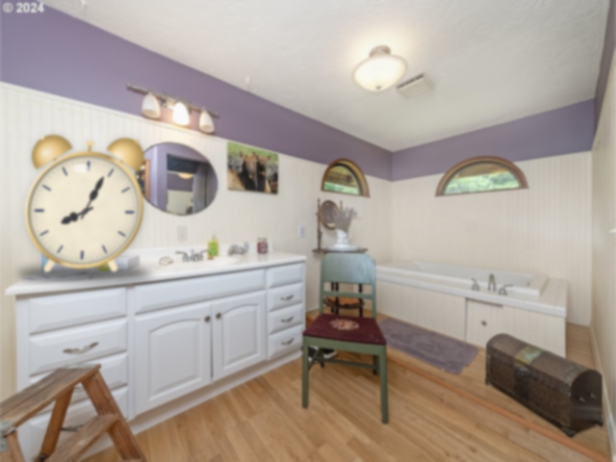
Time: {"hour": 8, "minute": 4}
